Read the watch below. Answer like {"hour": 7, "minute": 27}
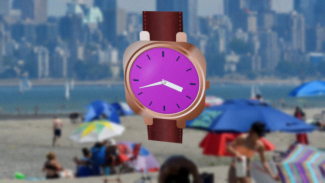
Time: {"hour": 3, "minute": 42}
